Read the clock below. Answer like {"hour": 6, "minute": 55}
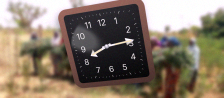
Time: {"hour": 8, "minute": 14}
